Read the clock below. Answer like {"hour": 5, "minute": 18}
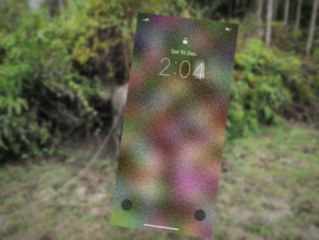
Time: {"hour": 2, "minute": 4}
